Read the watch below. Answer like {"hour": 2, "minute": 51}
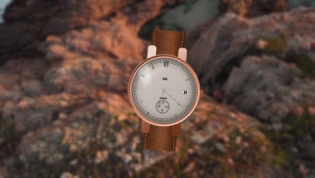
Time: {"hour": 6, "minute": 21}
